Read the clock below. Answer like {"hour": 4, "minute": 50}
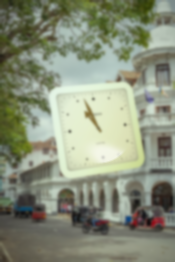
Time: {"hour": 10, "minute": 57}
